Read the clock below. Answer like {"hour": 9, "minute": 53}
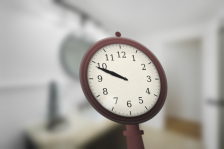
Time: {"hour": 9, "minute": 49}
